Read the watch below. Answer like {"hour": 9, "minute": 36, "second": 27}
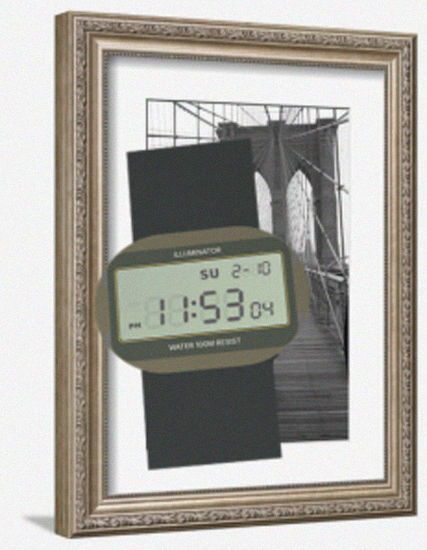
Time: {"hour": 11, "minute": 53, "second": 4}
